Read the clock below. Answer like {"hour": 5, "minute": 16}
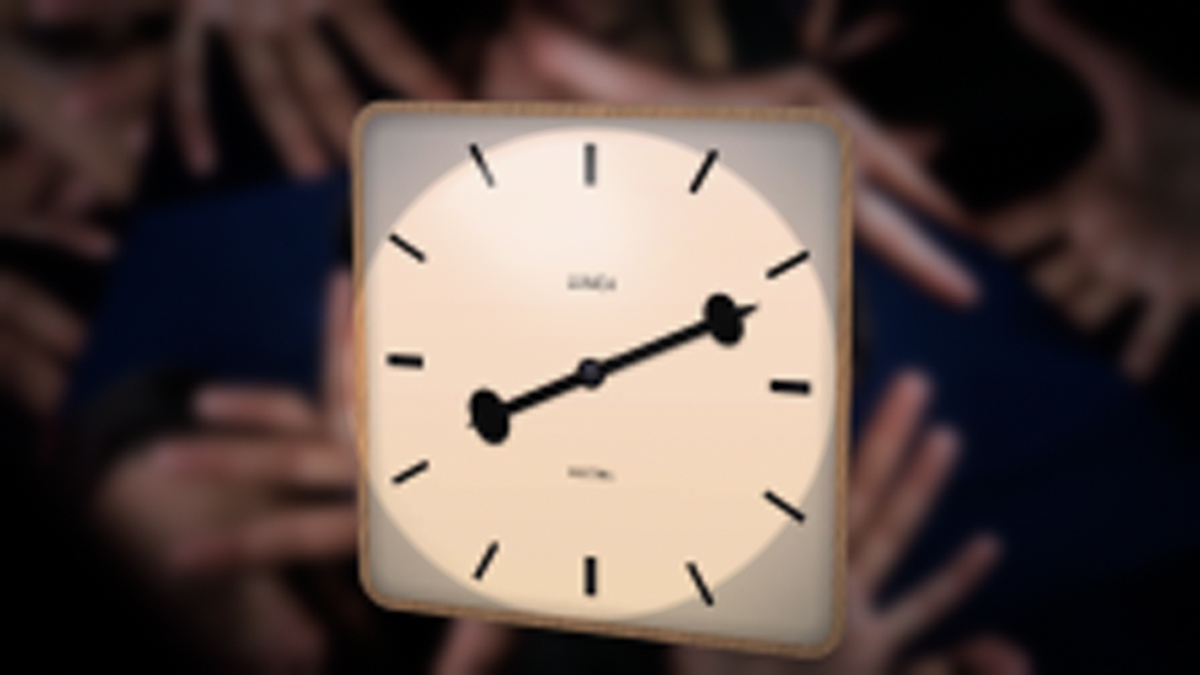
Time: {"hour": 8, "minute": 11}
